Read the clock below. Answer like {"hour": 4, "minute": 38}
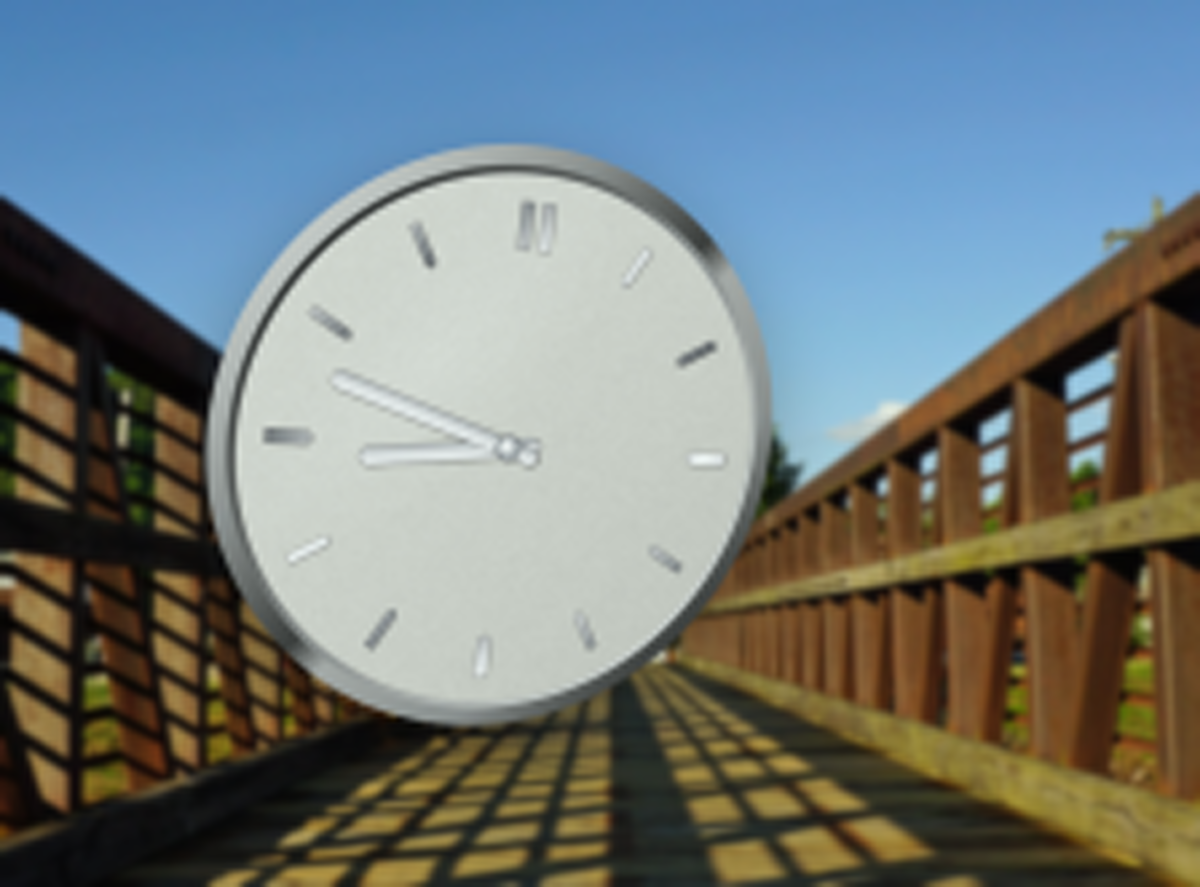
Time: {"hour": 8, "minute": 48}
